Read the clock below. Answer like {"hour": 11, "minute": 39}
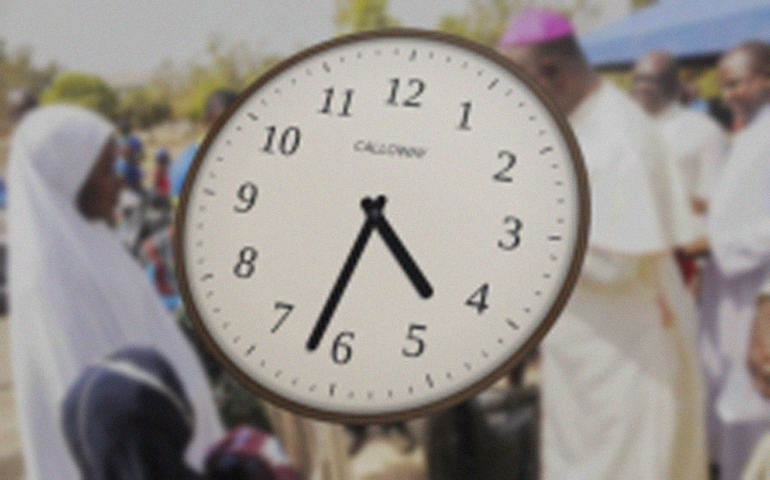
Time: {"hour": 4, "minute": 32}
